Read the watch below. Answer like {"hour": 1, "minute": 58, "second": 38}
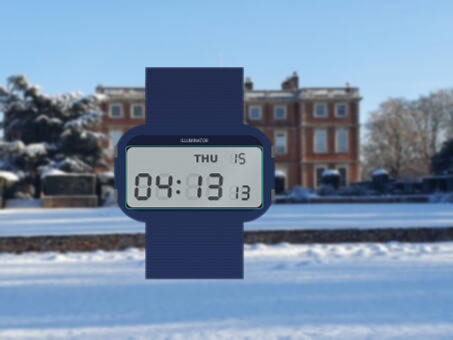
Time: {"hour": 4, "minute": 13, "second": 13}
